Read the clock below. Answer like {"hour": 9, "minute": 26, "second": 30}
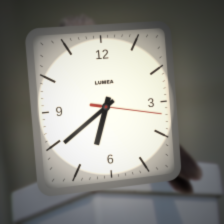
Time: {"hour": 6, "minute": 39, "second": 17}
